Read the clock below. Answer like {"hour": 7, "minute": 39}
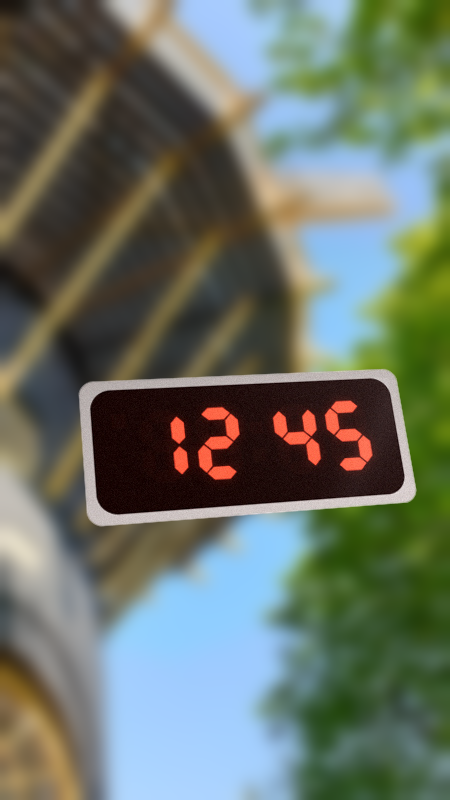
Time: {"hour": 12, "minute": 45}
